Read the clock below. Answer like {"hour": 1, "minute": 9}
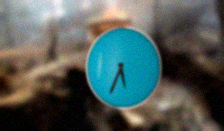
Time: {"hour": 5, "minute": 34}
